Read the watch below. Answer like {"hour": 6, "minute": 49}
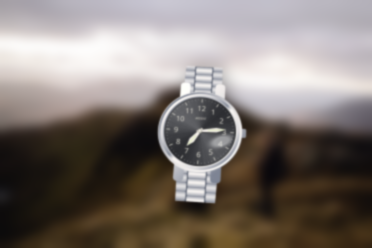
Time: {"hour": 7, "minute": 14}
